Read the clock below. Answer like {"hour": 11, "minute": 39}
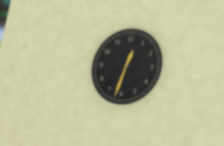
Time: {"hour": 12, "minute": 32}
